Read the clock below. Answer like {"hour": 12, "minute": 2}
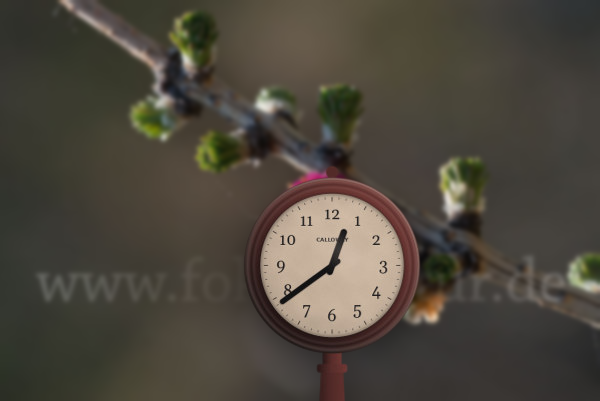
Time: {"hour": 12, "minute": 39}
